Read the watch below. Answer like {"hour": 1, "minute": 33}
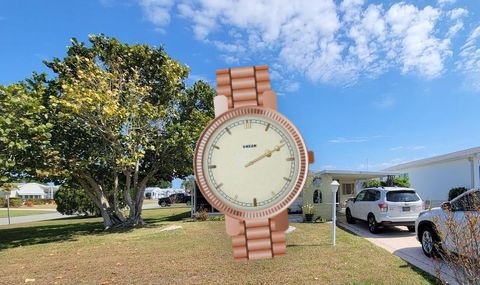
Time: {"hour": 2, "minute": 11}
